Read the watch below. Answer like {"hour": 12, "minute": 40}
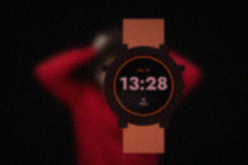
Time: {"hour": 13, "minute": 28}
